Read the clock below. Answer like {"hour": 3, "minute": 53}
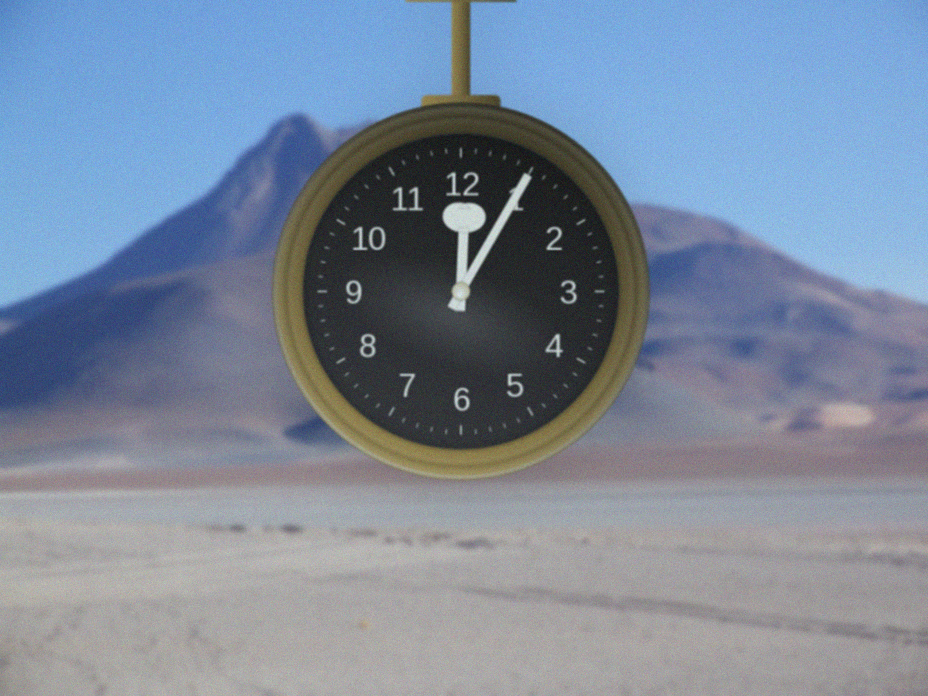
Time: {"hour": 12, "minute": 5}
